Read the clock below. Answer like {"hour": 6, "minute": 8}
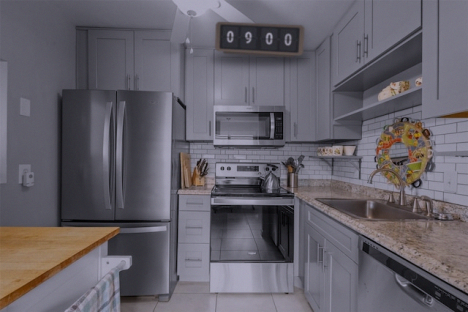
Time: {"hour": 9, "minute": 0}
